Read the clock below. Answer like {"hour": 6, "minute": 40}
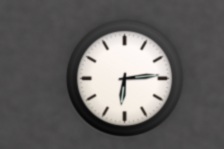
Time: {"hour": 6, "minute": 14}
